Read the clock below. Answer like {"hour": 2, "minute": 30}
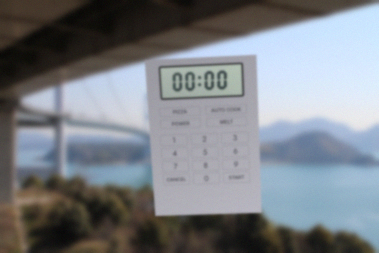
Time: {"hour": 0, "minute": 0}
